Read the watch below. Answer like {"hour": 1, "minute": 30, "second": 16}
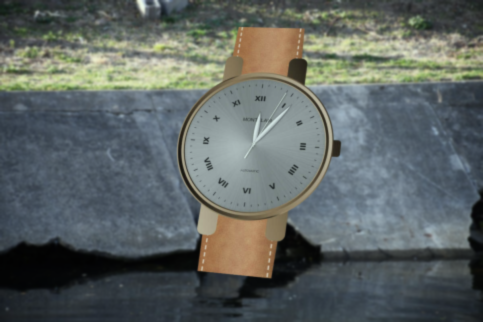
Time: {"hour": 12, "minute": 6, "second": 4}
